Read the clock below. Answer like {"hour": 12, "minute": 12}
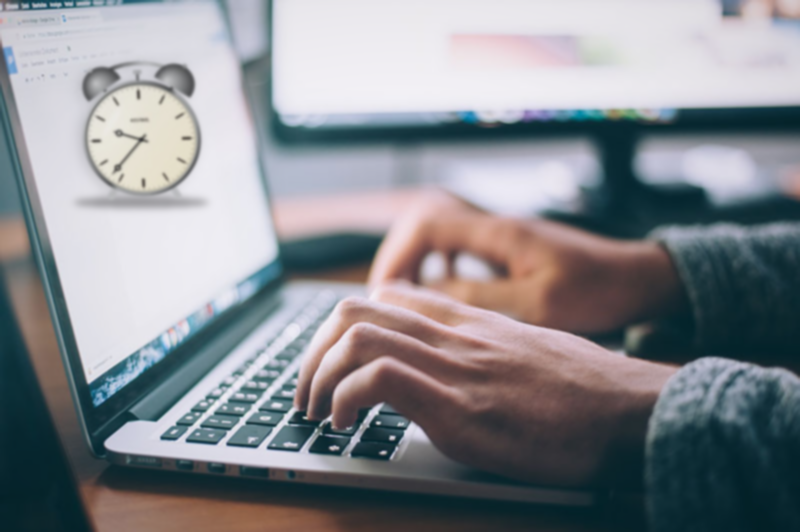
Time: {"hour": 9, "minute": 37}
